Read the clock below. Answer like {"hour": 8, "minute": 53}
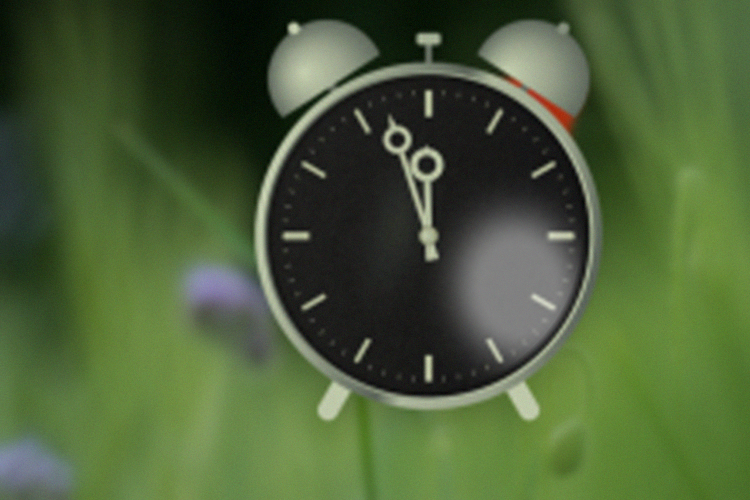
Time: {"hour": 11, "minute": 57}
